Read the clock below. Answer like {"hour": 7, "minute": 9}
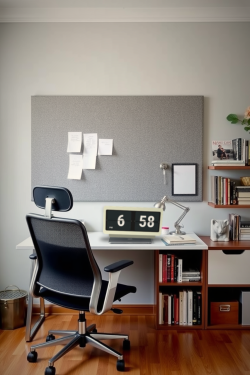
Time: {"hour": 6, "minute": 58}
